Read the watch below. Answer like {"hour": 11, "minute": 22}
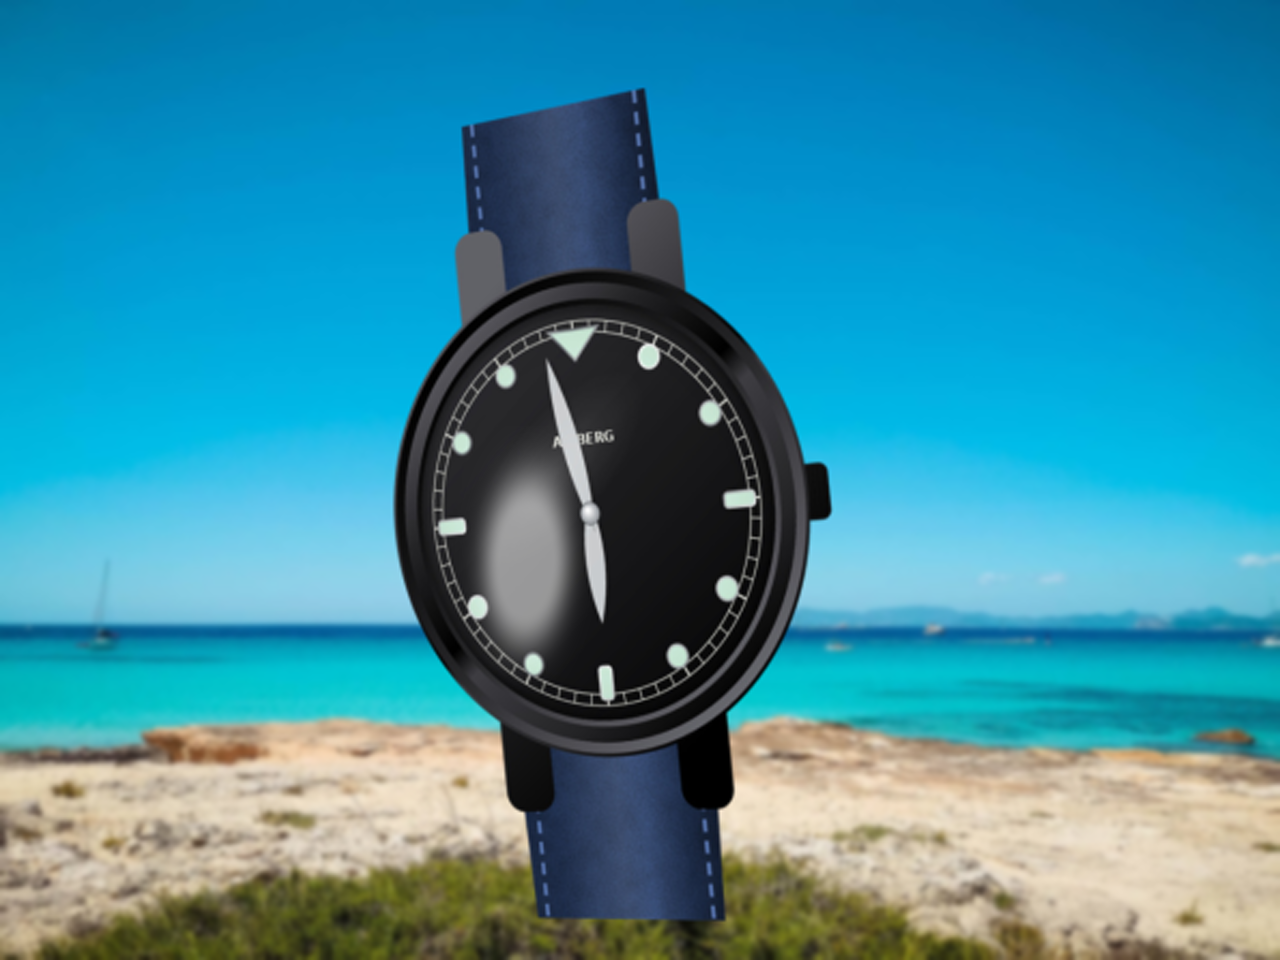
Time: {"hour": 5, "minute": 58}
